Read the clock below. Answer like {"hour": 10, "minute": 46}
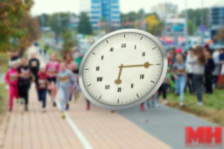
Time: {"hour": 6, "minute": 15}
